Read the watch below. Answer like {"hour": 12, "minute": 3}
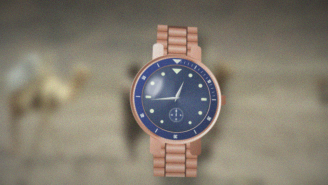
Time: {"hour": 12, "minute": 44}
